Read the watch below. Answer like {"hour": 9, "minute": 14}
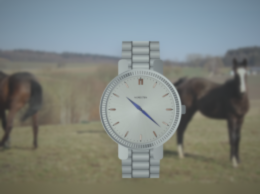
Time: {"hour": 10, "minute": 22}
